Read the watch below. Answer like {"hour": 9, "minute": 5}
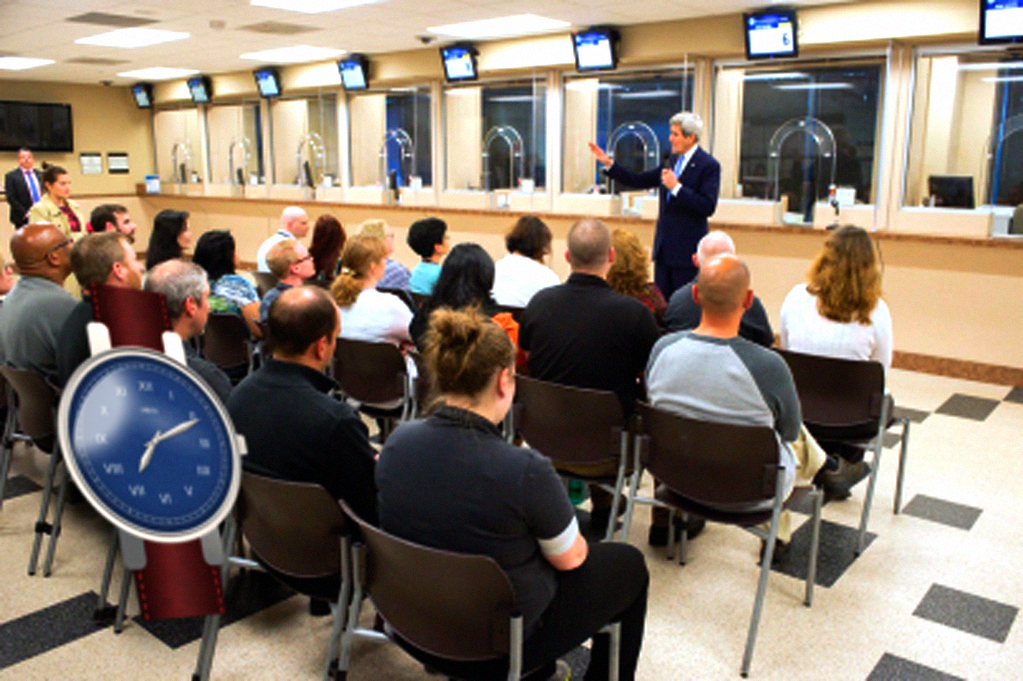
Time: {"hour": 7, "minute": 11}
